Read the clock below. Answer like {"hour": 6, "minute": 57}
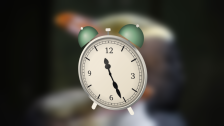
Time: {"hour": 11, "minute": 26}
